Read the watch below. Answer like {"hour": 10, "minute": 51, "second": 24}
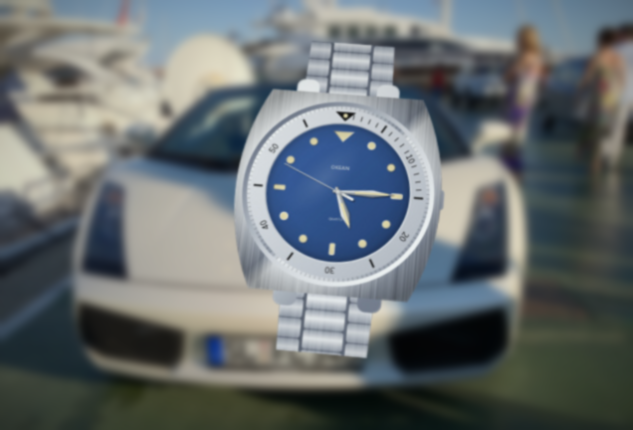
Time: {"hour": 5, "minute": 14, "second": 49}
